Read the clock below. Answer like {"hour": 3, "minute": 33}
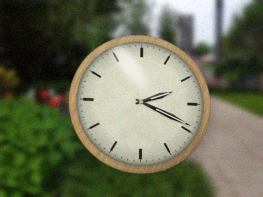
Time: {"hour": 2, "minute": 19}
